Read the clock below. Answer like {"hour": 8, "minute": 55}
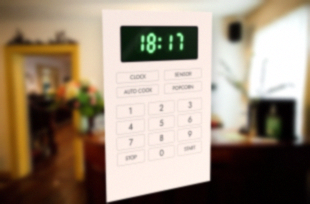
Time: {"hour": 18, "minute": 17}
